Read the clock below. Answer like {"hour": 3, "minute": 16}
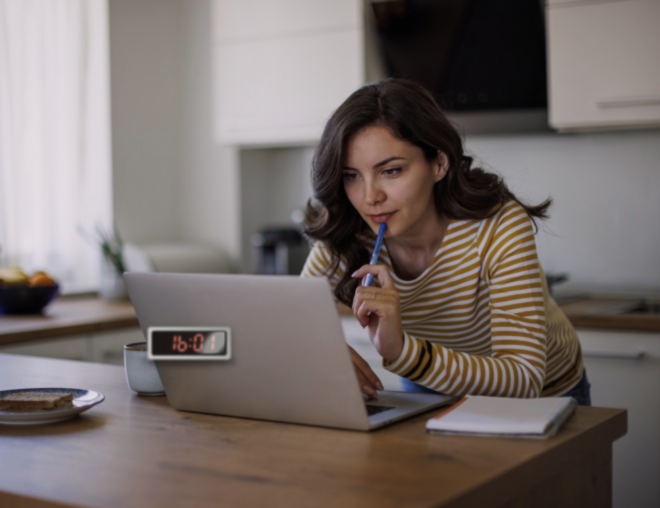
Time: {"hour": 16, "minute": 1}
